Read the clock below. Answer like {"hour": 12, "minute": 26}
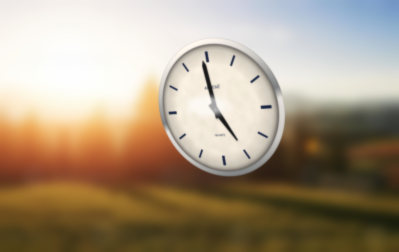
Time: {"hour": 4, "minute": 59}
